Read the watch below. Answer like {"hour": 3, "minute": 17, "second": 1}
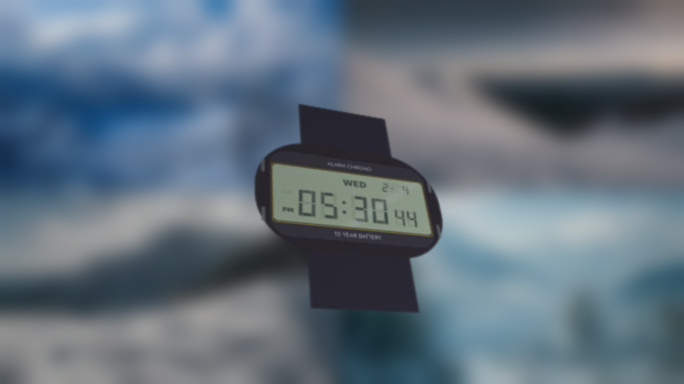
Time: {"hour": 5, "minute": 30, "second": 44}
